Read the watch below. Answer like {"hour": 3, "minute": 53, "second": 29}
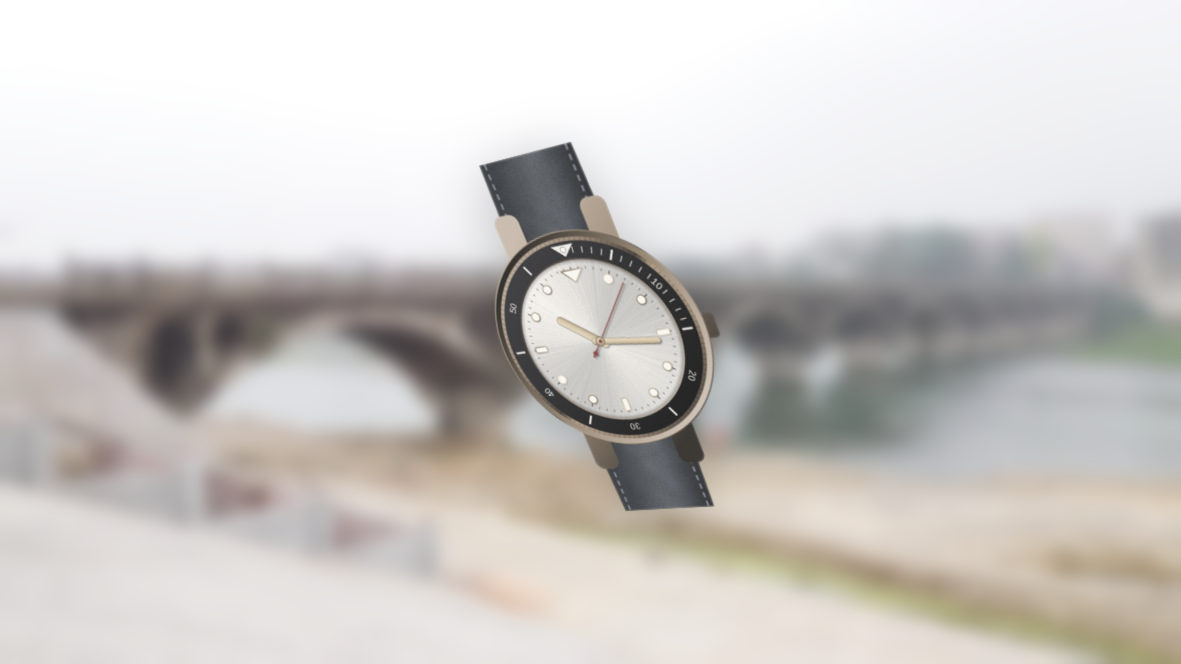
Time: {"hour": 10, "minute": 16, "second": 7}
